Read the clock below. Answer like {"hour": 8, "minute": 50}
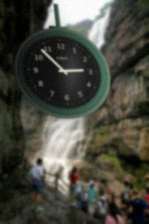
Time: {"hour": 2, "minute": 53}
